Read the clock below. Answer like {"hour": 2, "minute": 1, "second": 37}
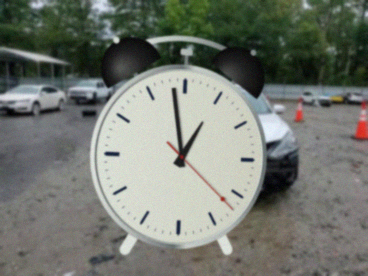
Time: {"hour": 12, "minute": 58, "second": 22}
